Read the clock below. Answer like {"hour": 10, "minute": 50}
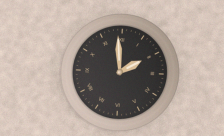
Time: {"hour": 1, "minute": 59}
